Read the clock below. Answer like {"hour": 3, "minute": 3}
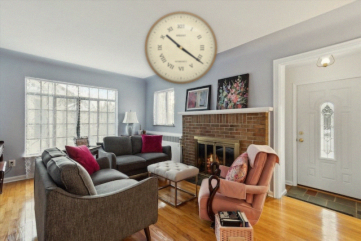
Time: {"hour": 10, "minute": 21}
